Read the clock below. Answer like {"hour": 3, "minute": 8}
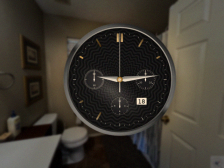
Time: {"hour": 9, "minute": 14}
